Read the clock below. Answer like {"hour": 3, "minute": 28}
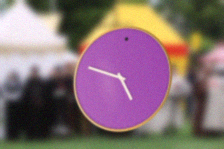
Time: {"hour": 4, "minute": 47}
